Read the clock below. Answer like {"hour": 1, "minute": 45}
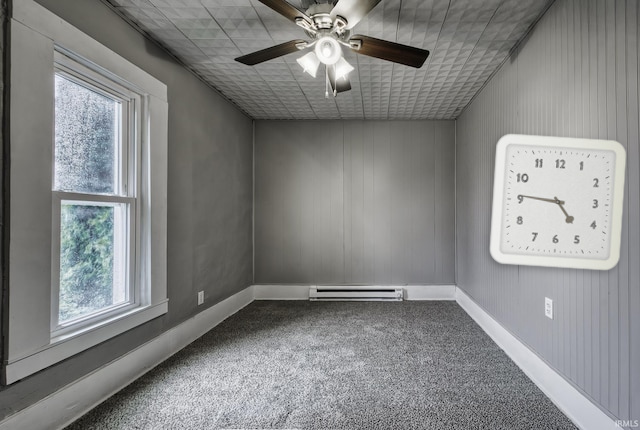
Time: {"hour": 4, "minute": 46}
